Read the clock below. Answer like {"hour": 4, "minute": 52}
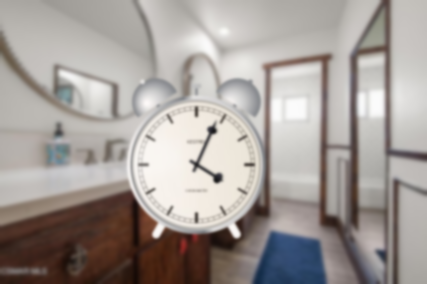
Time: {"hour": 4, "minute": 4}
